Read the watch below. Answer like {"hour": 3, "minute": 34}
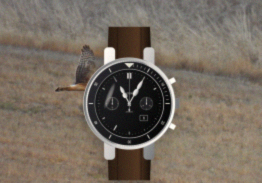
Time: {"hour": 11, "minute": 5}
